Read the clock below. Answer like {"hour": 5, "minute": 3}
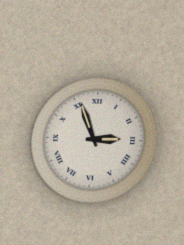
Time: {"hour": 2, "minute": 56}
